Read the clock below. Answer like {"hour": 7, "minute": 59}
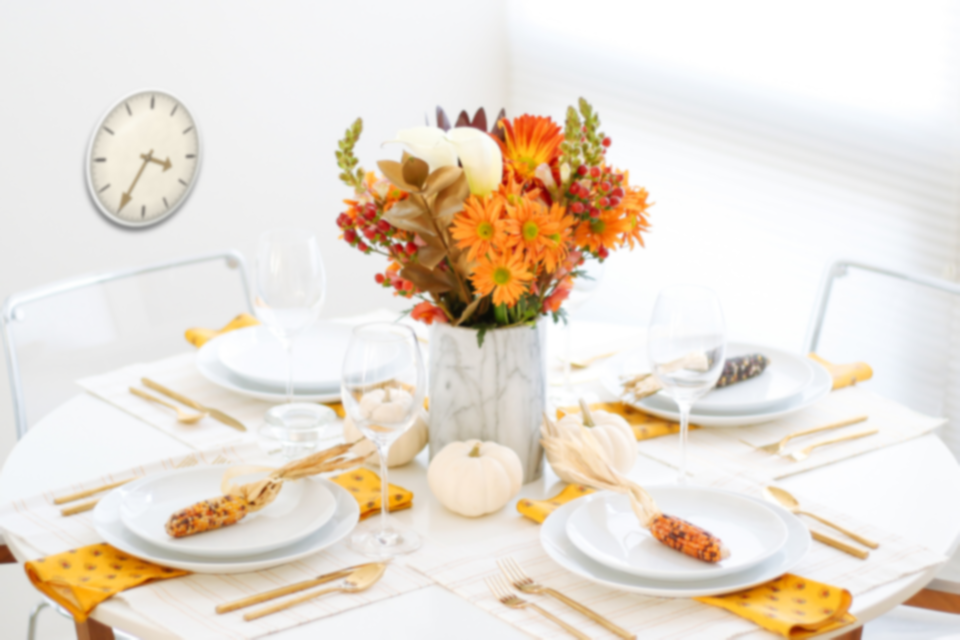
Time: {"hour": 3, "minute": 35}
